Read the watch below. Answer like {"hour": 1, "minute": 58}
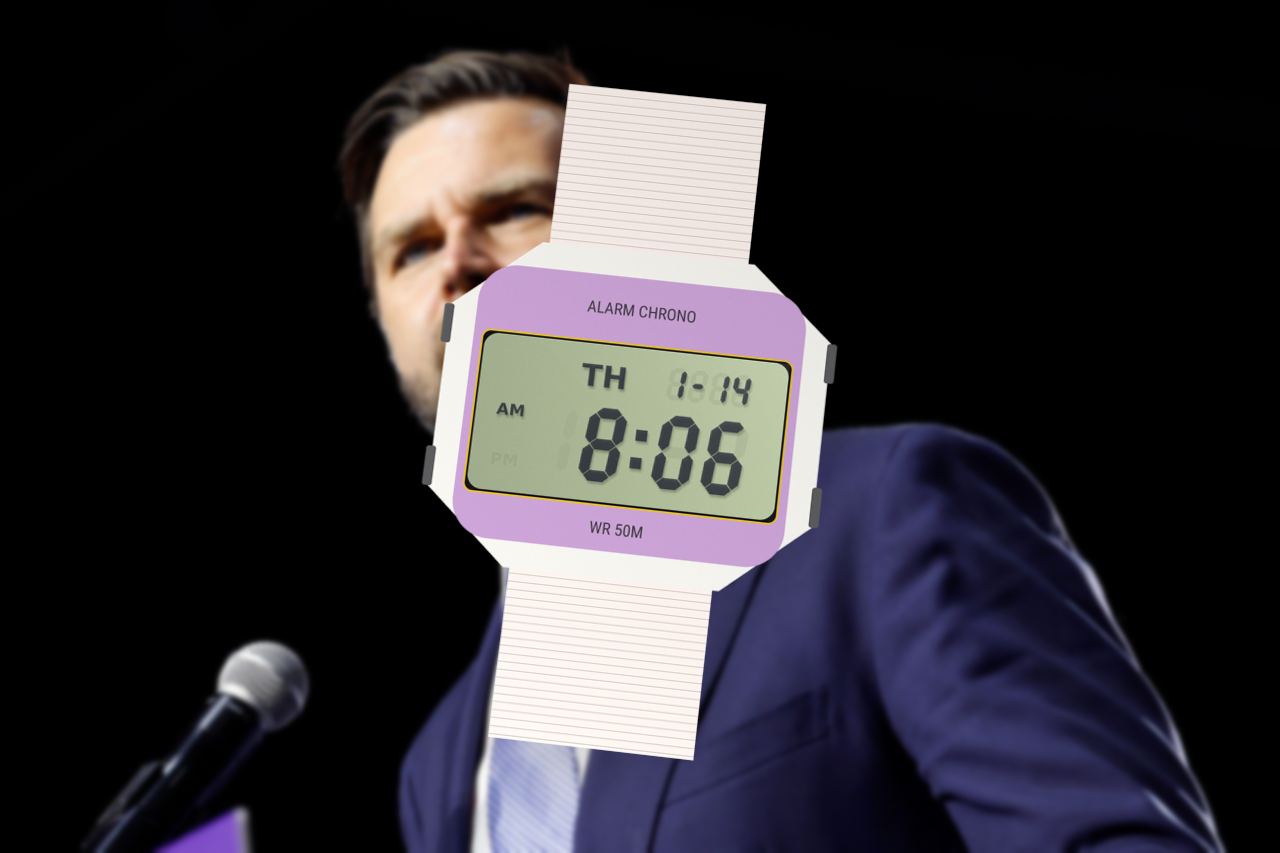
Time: {"hour": 8, "minute": 6}
